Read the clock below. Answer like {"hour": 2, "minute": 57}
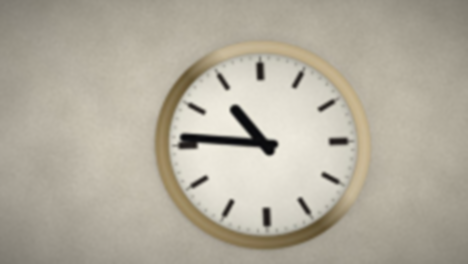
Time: {"hour": 10, "minute": 46}
